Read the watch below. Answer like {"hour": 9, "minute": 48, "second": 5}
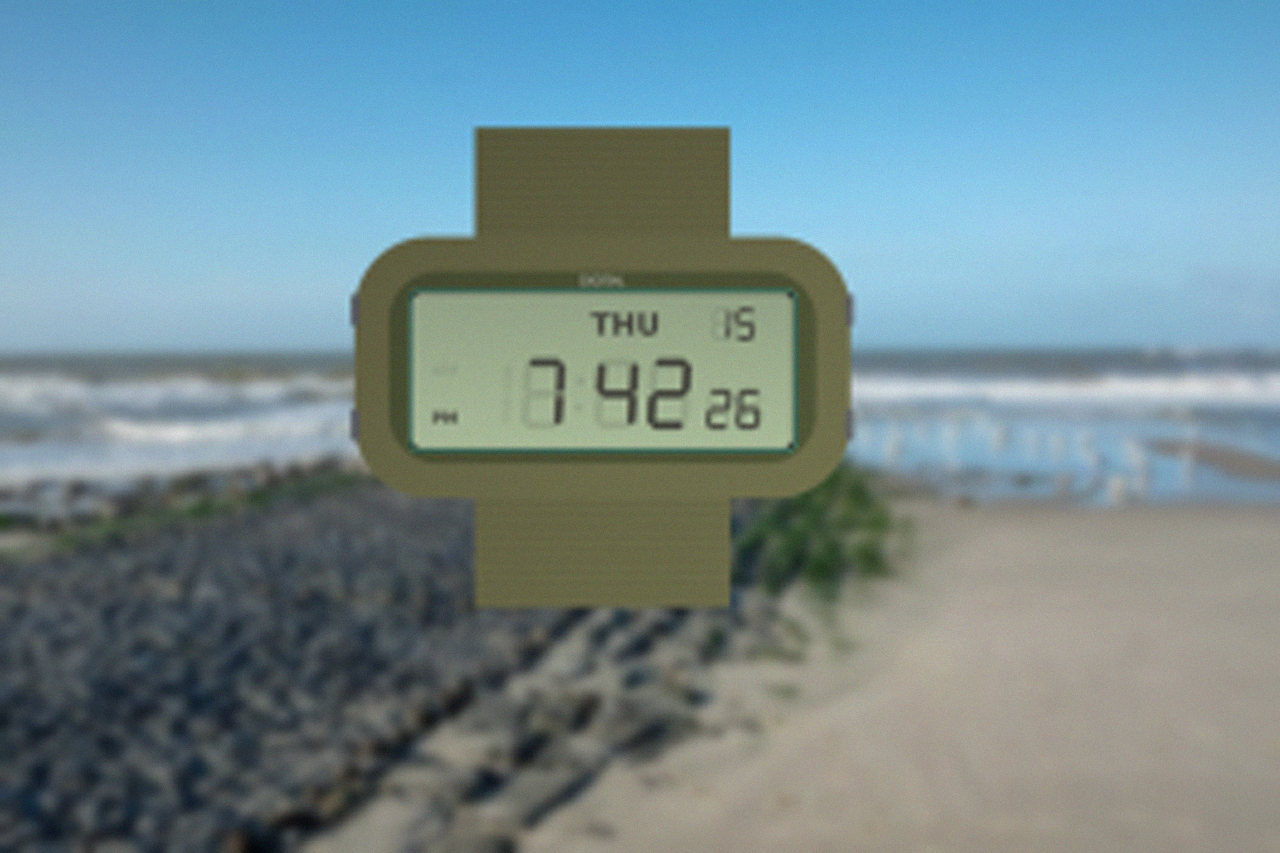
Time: {"hour": 7, "minute": 42, "second": 26}
